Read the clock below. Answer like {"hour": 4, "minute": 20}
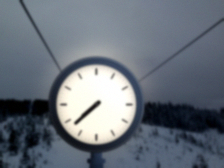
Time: {"hour": 7, "minute": 38}
